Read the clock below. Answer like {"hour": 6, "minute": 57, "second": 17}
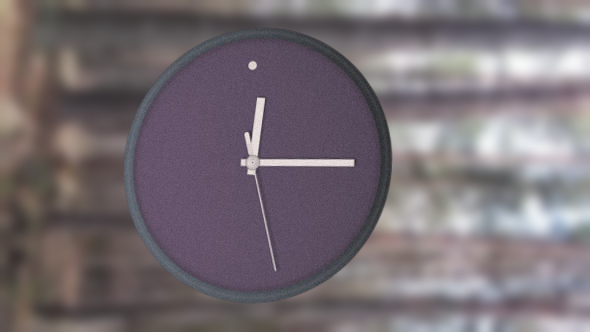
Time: {"hour": 12, "minute": 15, "second": 28}
